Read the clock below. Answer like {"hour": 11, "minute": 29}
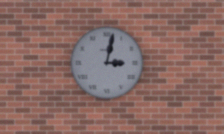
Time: {"hour": 3, "minute": 2}
